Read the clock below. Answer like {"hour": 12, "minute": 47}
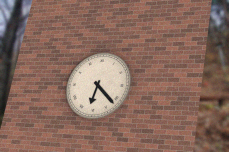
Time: {"hour": 6, "minute": 22}
